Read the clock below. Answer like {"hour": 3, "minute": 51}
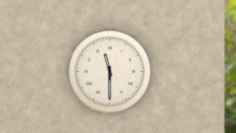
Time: {"hour": 11, "minute": 30}
